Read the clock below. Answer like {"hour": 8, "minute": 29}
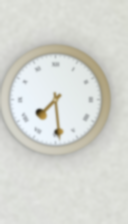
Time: {"hour": 7, "minute": 29}
